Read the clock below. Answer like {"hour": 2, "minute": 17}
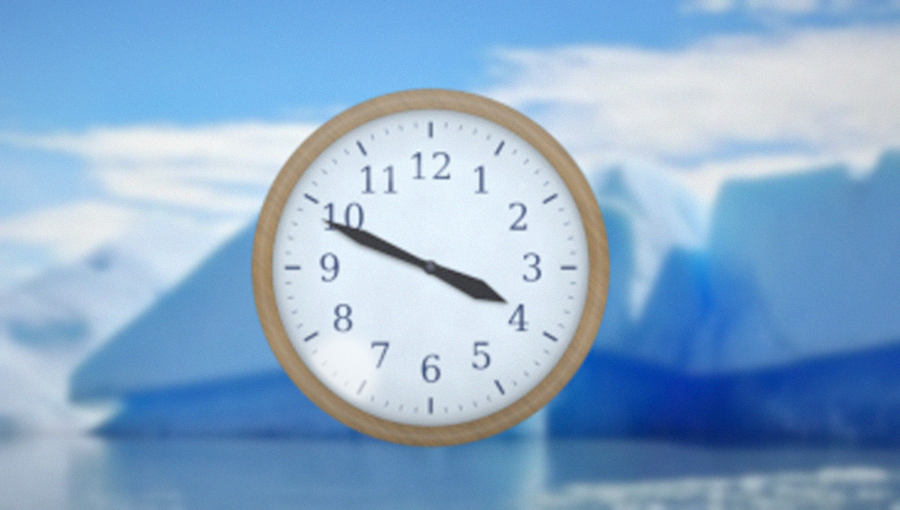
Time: {"hour": 3, "minute": 49}
